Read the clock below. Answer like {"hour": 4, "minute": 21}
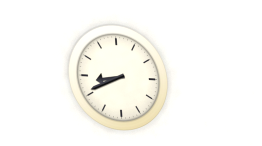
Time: {"hour": 8, "minute": 41}
